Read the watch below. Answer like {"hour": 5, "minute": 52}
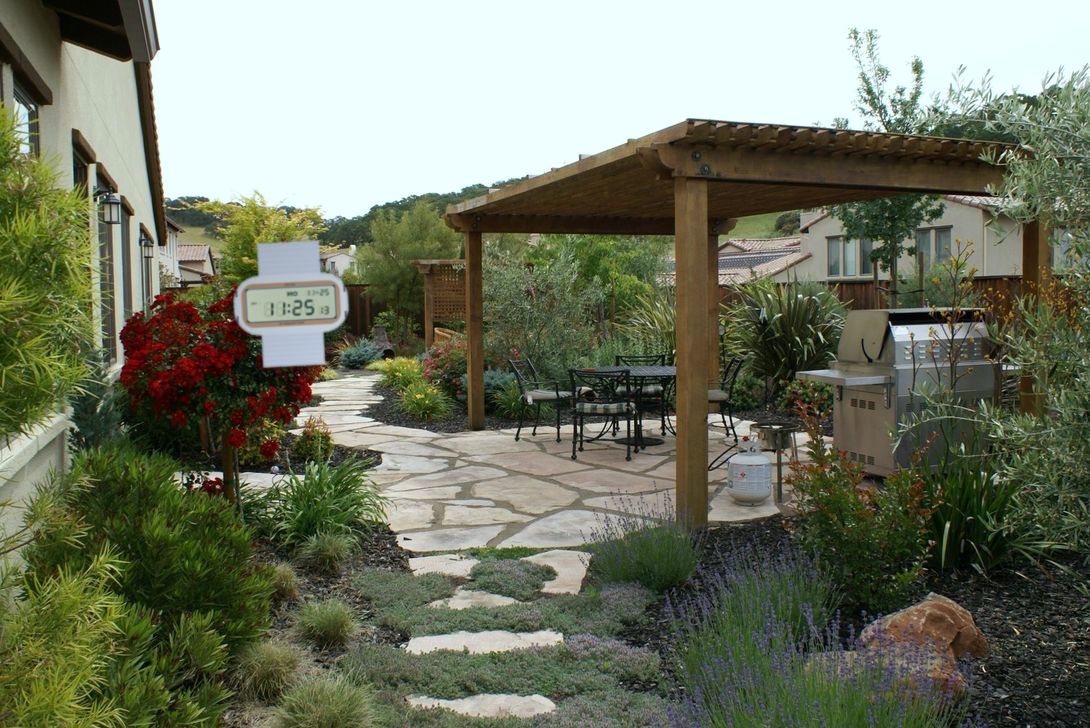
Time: {"hour": 11, "minute": 25}
